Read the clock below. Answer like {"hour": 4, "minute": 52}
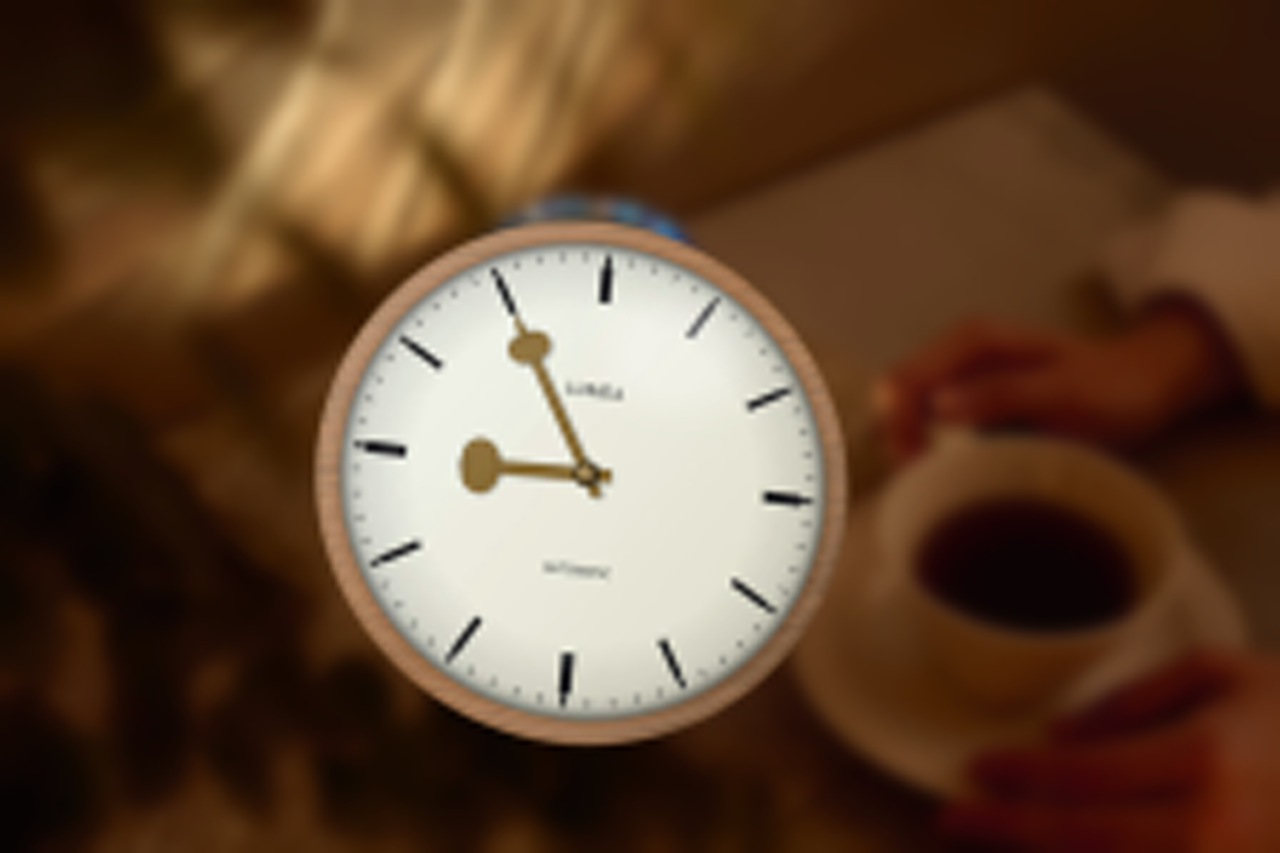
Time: {"hour": 8, "minute": 55}
